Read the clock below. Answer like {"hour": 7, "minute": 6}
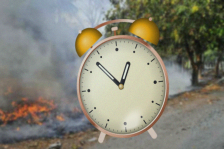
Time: {"hour": 12, "minute": 53}
